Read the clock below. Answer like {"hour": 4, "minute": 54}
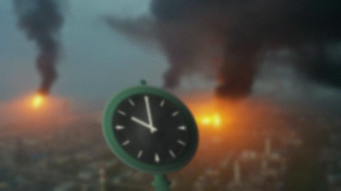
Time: {"hour": 10, "minute": 0}
